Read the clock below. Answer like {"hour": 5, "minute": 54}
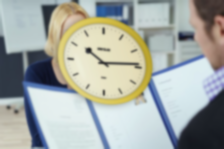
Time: {"hour": 10, "minute": 14}
